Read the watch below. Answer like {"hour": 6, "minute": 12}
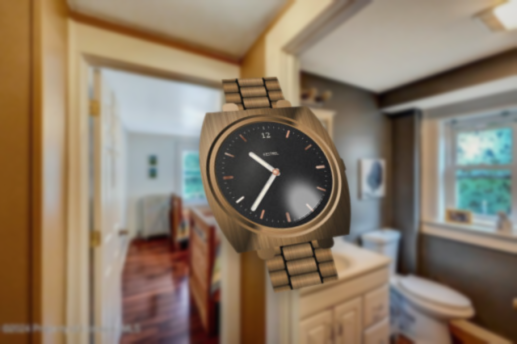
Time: {"hour": 10, "minute": 37}
